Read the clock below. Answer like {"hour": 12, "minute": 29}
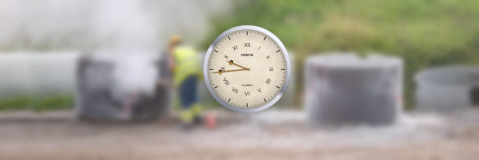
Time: {"hour": 9, "minute": 44}
